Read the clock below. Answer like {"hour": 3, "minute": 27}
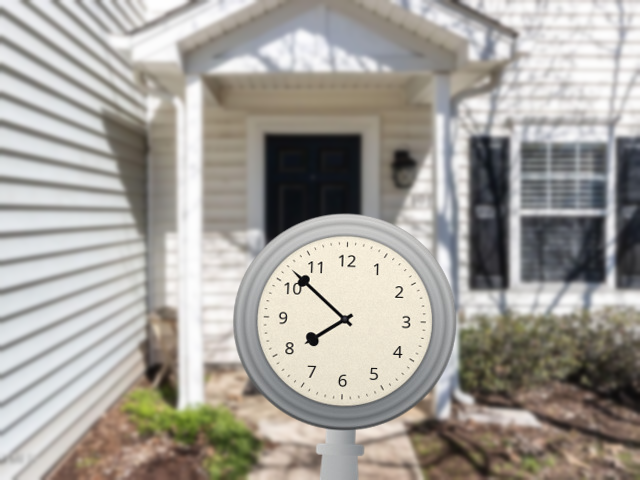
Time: {"hour": 7, "minute": 52}
